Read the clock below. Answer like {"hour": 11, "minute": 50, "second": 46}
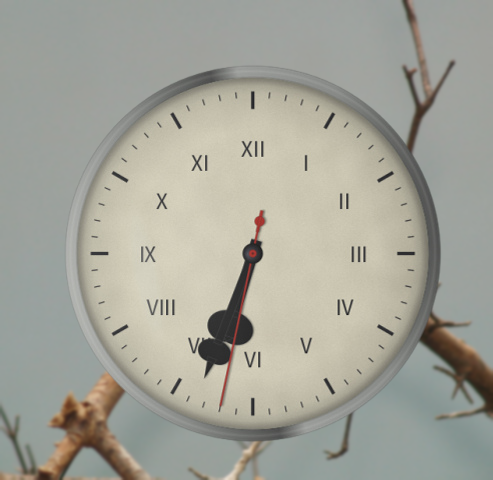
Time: {"hour": 6, "minute": 33, "second": 32}
